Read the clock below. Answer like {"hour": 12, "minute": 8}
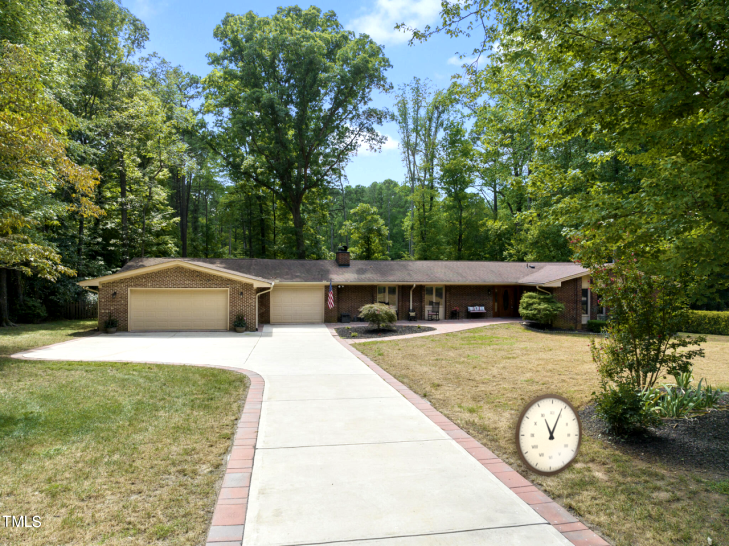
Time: {"hour": 11, "minute": 4}
